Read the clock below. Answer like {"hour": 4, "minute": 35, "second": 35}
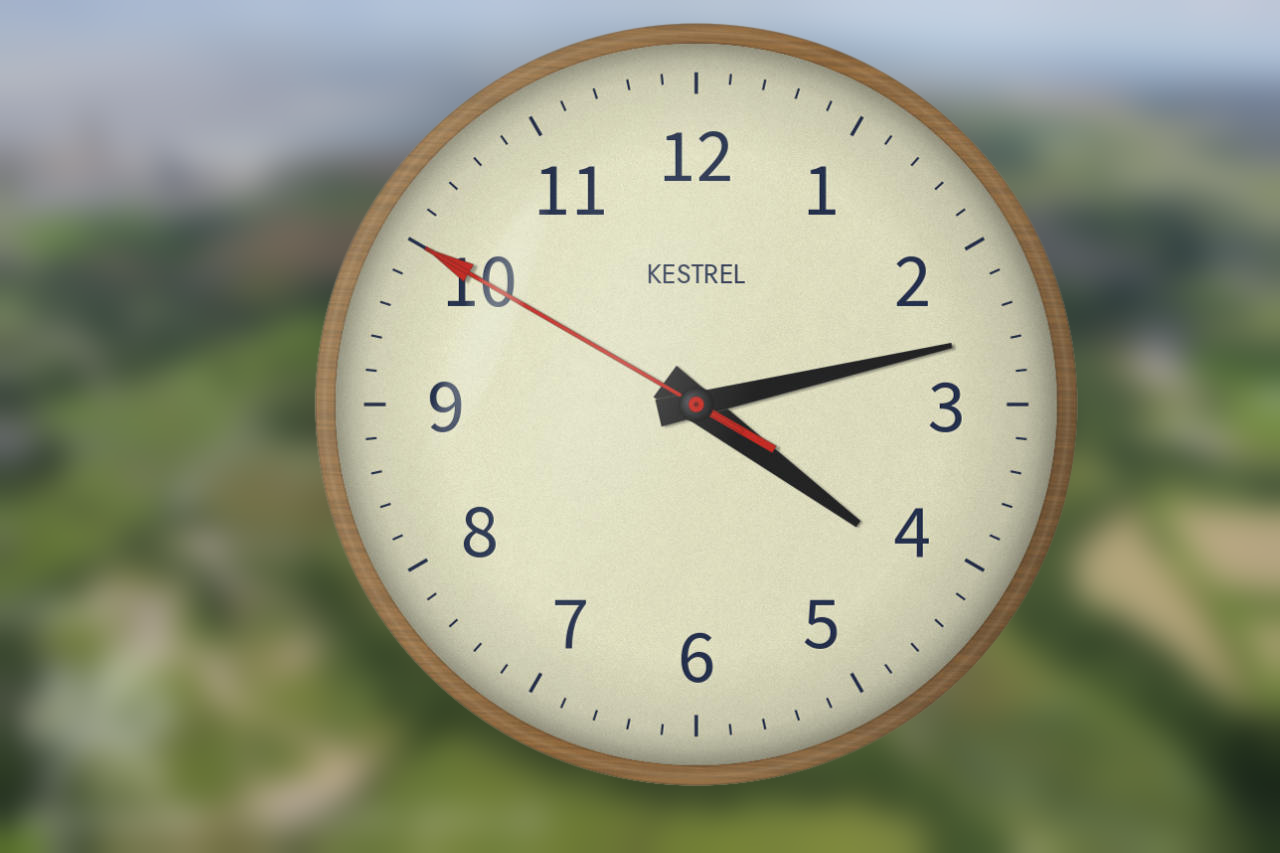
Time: {"hour": 4, "minute": 12, "second": 50}
